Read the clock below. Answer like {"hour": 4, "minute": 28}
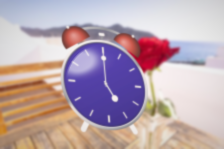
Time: {"hour": 5, "minute": 0}
